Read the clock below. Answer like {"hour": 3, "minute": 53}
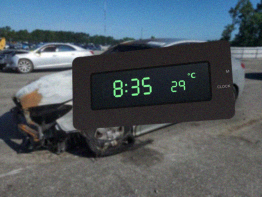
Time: {"hour": 8, "minute": 35}
